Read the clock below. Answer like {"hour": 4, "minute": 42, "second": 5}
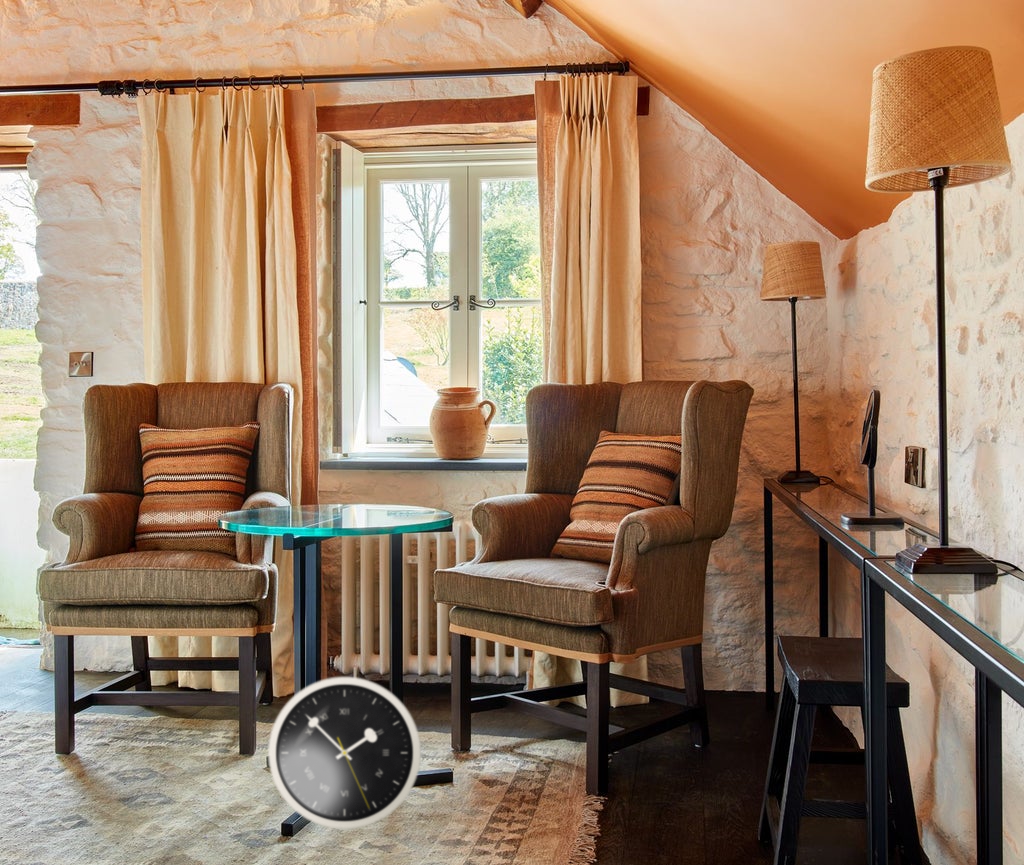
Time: {"hour": 1, "minute": 52, "second": 26}
